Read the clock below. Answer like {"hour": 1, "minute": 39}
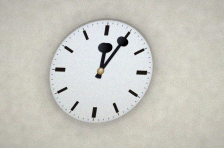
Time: {"hour": 12, "minute": 5}
